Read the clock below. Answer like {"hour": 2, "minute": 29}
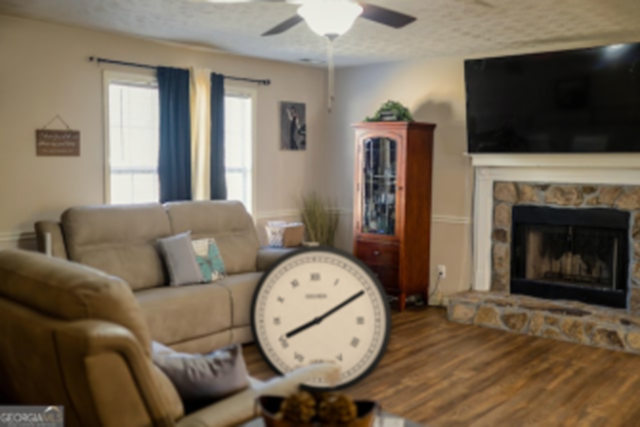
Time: {"hour": 8, "minute": 10}
